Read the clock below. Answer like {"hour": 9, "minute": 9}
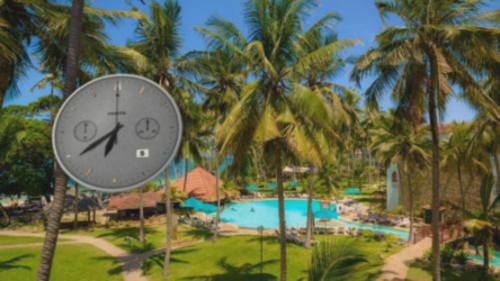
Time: {"hour": 6, "minute": 39}
